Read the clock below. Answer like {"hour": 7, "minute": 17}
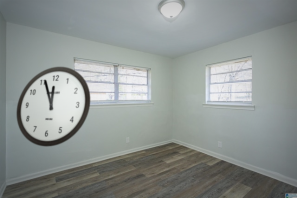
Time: {"hour": 11, "minute": 56}
